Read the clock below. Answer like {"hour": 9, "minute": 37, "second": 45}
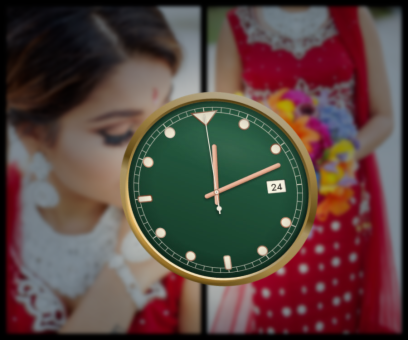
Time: {"hour": 12, "minute": 12, "second": 0}
